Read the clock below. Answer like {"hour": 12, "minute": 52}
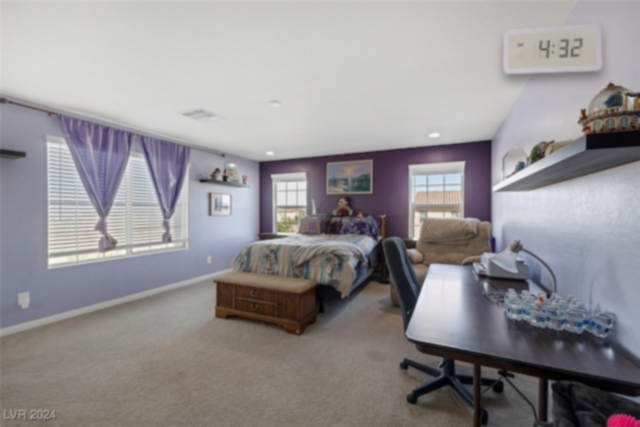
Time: {"hour": 4, "minute": 32}
